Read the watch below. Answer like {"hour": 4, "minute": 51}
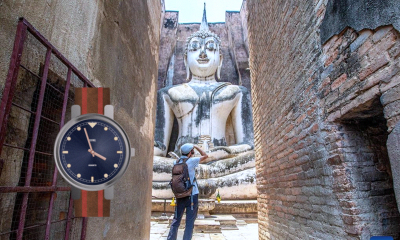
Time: {"hour": 3, "minute": 57}
